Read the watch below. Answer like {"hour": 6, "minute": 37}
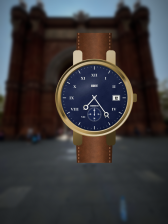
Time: {"hour": 7, "minute": 24}
